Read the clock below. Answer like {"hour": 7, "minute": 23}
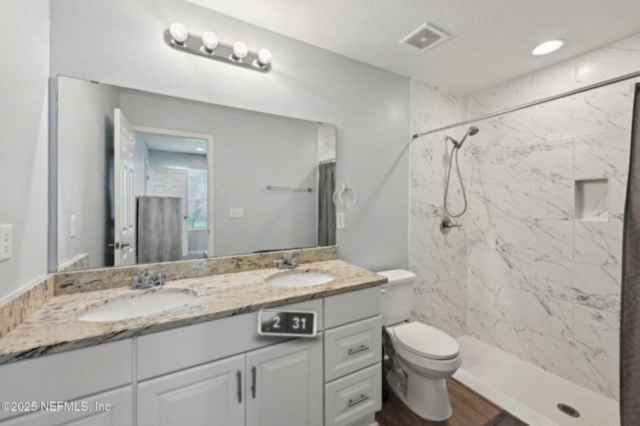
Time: {"hour": 2, "minute": 31}
